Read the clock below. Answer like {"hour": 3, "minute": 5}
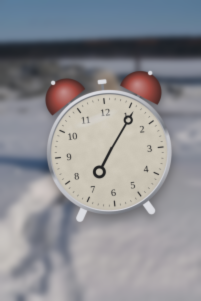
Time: {"hour": 7, "minute": 6}
